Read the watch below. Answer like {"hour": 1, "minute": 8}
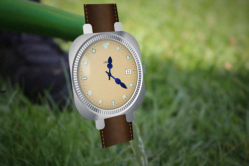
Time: {"hour": 12, "minute": 22}
